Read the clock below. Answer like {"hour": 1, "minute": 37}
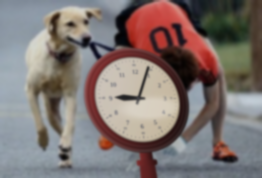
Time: {"hour": 9, "minute": 4}
